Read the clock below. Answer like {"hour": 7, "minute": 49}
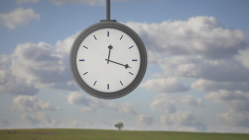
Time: {"hour": 12, "minute": 18}
